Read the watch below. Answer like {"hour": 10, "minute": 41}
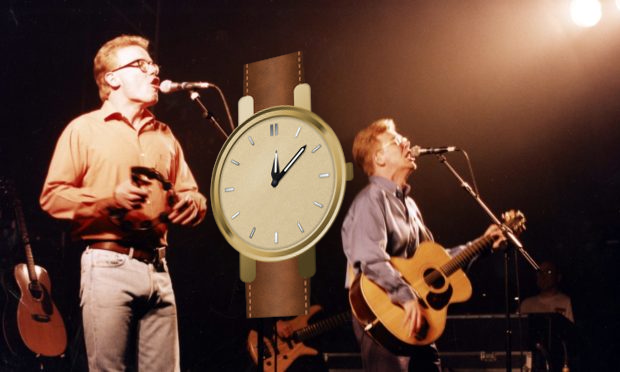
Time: {"hour": 12, "minute": 8}
